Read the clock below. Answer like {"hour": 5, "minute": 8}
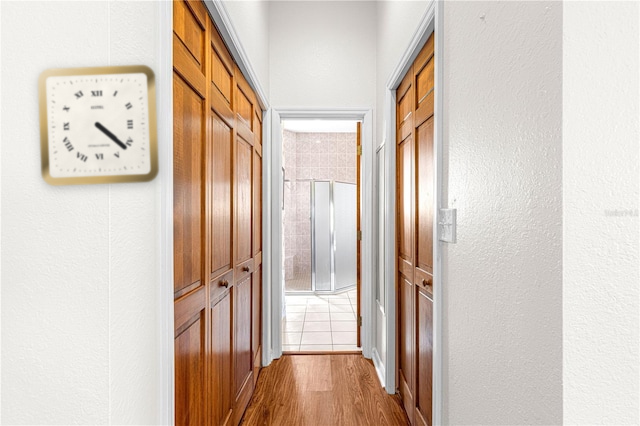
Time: {"hour": 4, "minute": 22}
